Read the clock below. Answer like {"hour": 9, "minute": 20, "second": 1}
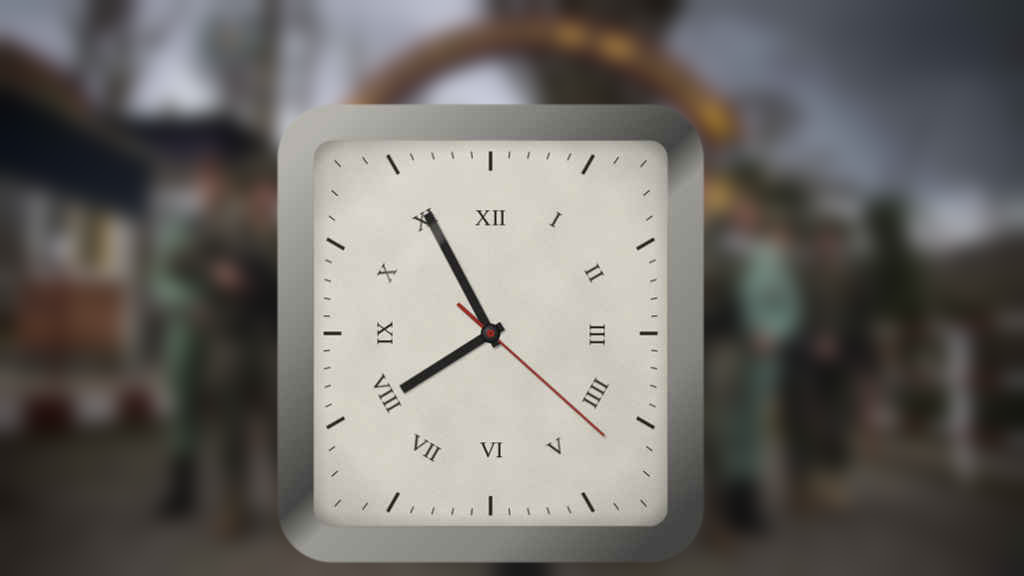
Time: {"hour": 7, "minute": 55, "second": 22}
